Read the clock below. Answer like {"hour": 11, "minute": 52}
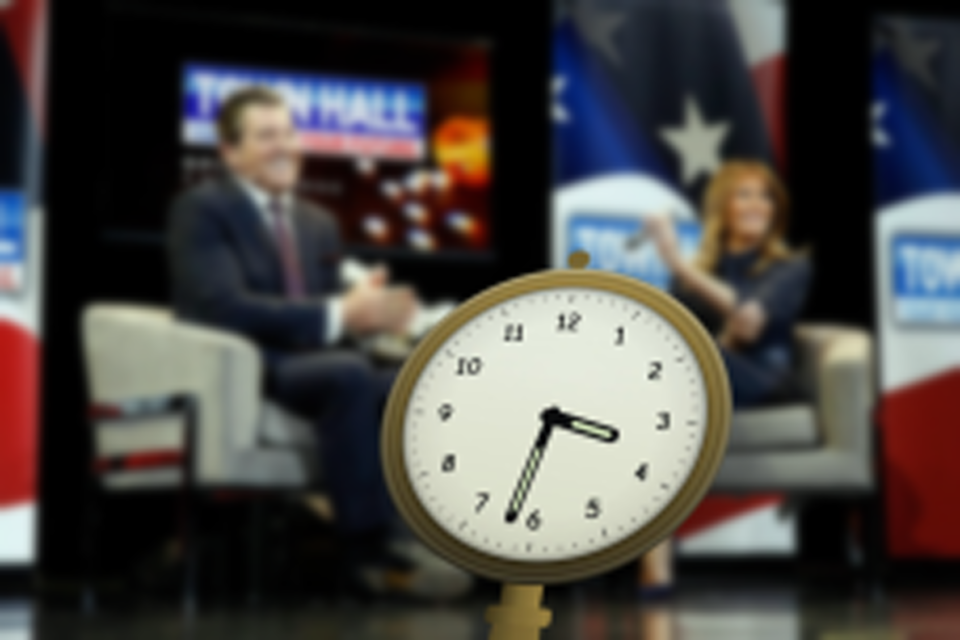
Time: {"hour": 3, "minute": 32}
